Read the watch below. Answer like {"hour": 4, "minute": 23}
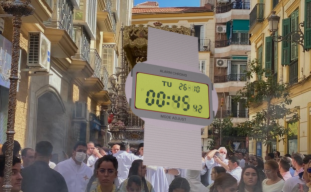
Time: {"hour": 0, "minute": 45}
